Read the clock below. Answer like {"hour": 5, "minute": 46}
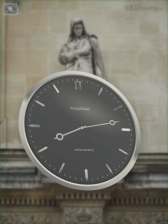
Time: {"hour": 8, "minute": 13}
